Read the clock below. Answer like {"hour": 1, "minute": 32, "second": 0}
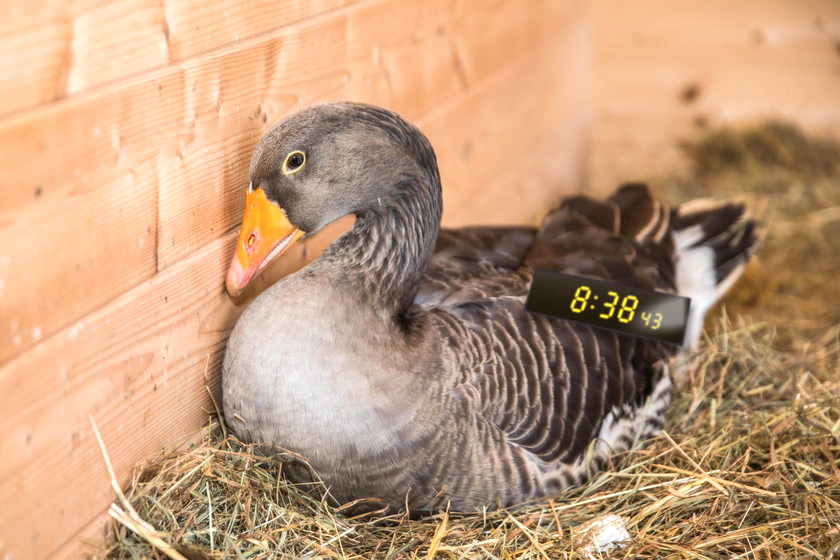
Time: {"hour": 8, "minute": 38, "second": 43}
